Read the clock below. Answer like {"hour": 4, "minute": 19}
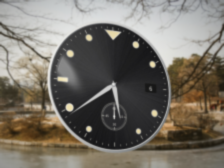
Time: {"hour": 5, "minute": 39}
